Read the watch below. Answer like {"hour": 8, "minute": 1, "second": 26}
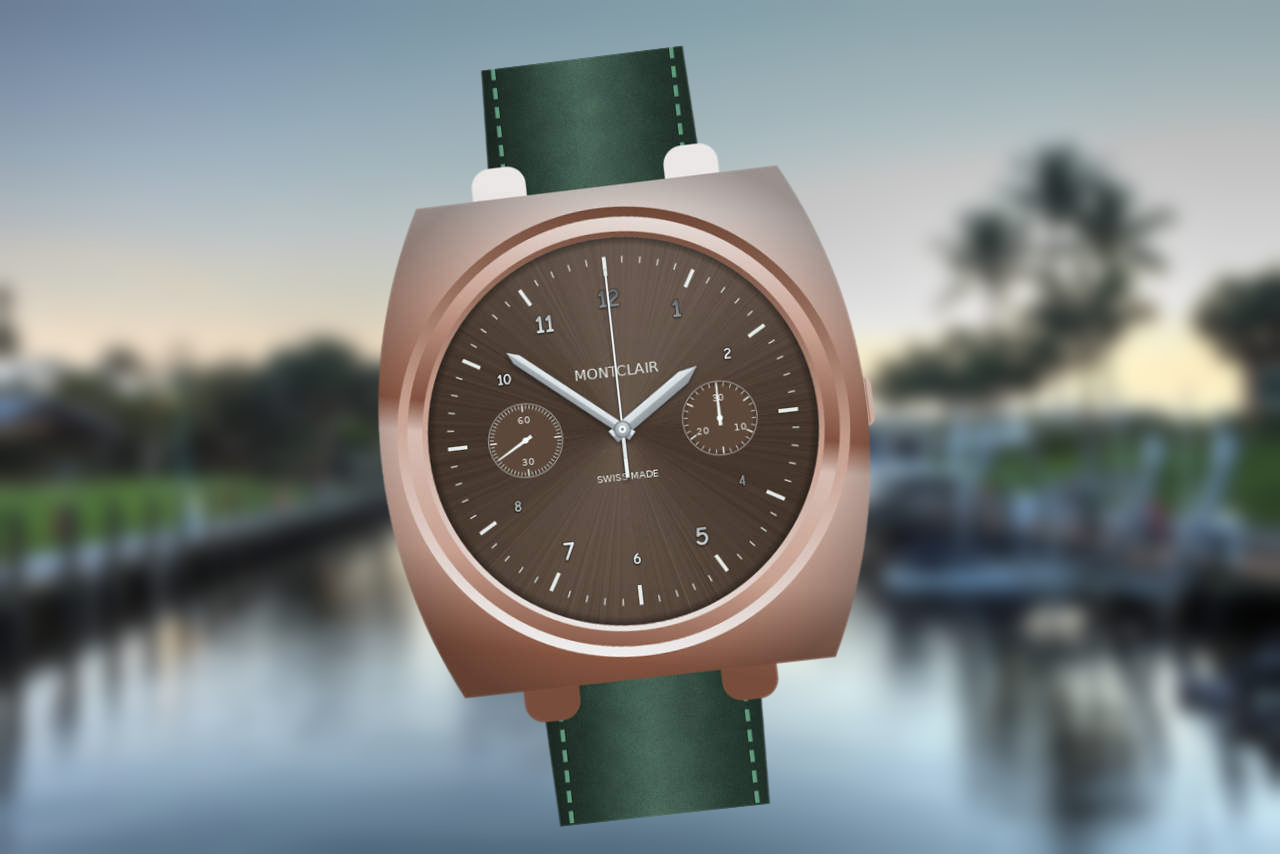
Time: {"hour": 1, "minute": 51, "second": 40}
